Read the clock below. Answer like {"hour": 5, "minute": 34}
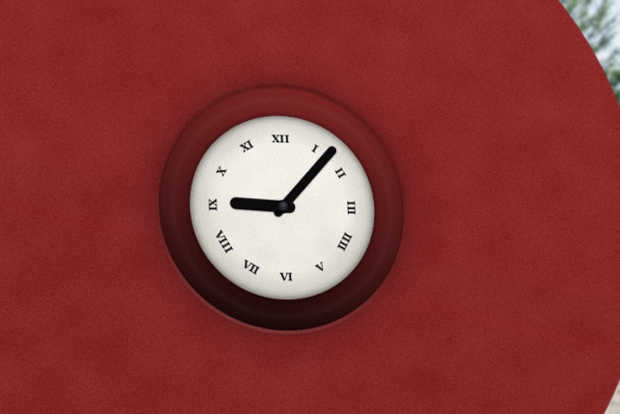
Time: {"hour": 9, "minute": 7}
